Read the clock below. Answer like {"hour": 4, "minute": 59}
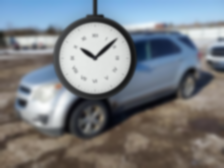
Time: {"hour": 10, "minute": 8}
